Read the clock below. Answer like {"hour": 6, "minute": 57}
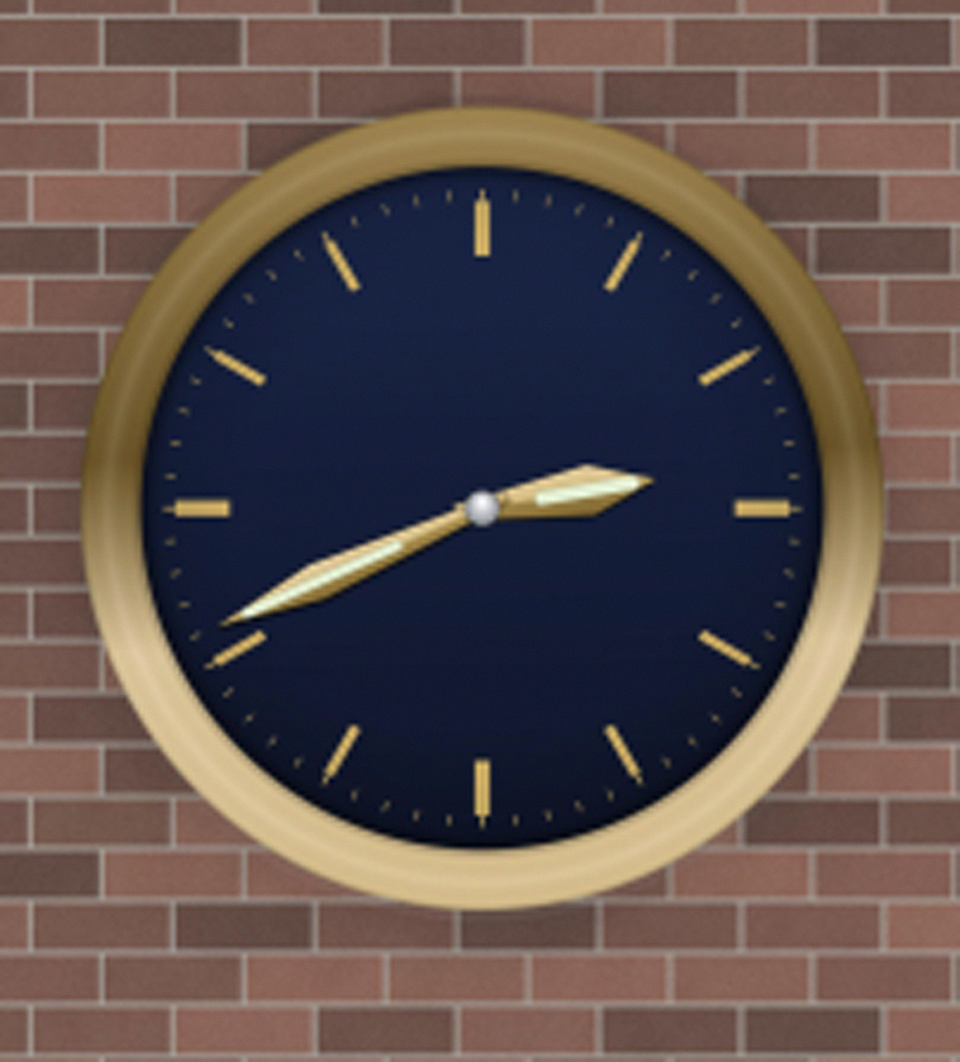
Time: {"hour": 2, "minute": 41}
